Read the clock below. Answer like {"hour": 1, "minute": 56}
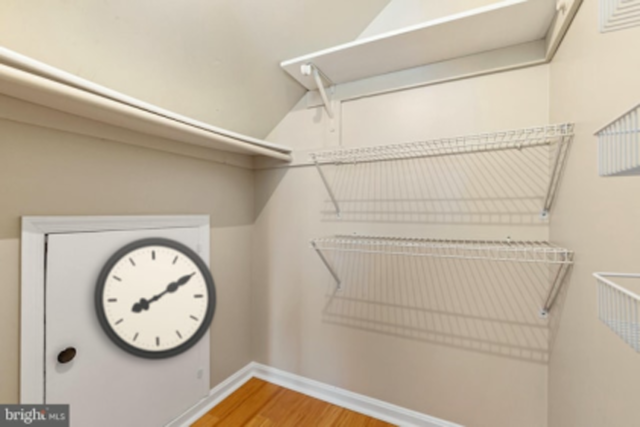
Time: {"hour": 8, "minute": 10}
